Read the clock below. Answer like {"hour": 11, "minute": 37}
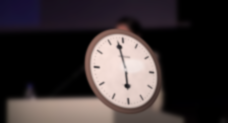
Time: {"hour": 5, "minute": 58}
